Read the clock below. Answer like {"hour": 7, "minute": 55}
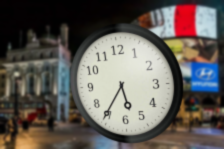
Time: {"hour": 5, "minute": 36}
